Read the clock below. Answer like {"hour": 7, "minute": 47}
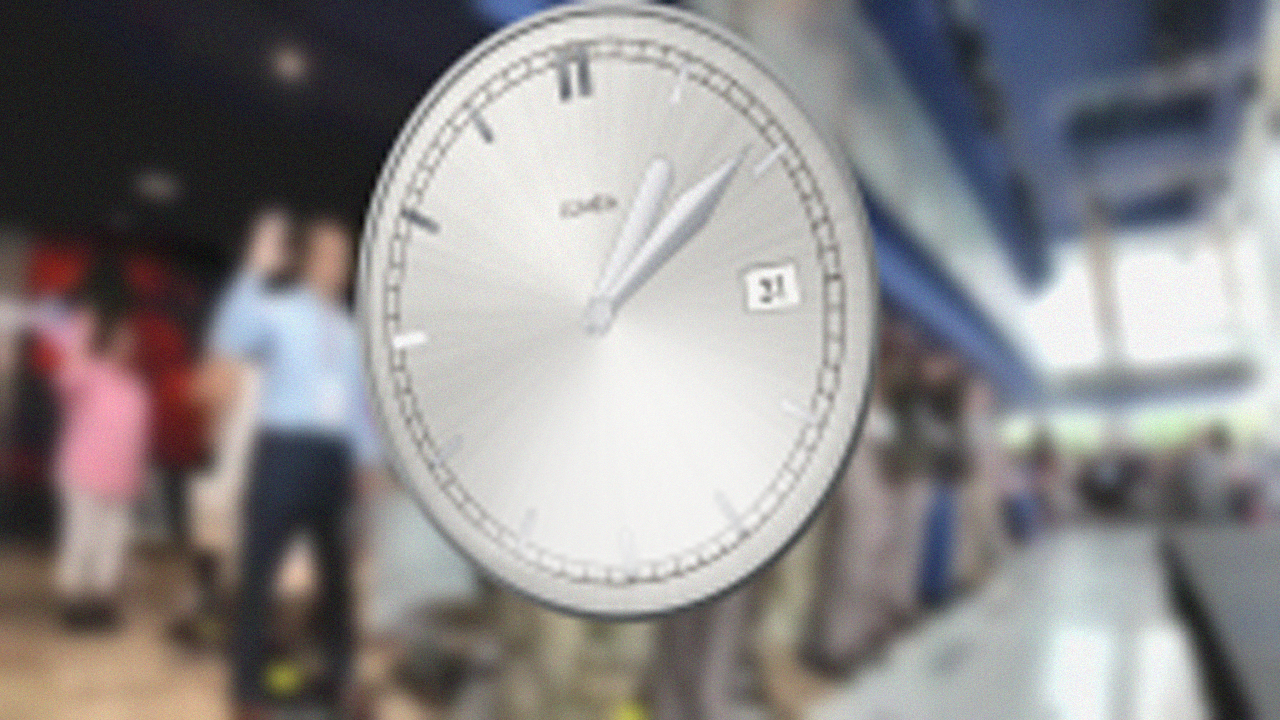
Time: {"hour": 1, "minute": 9}
